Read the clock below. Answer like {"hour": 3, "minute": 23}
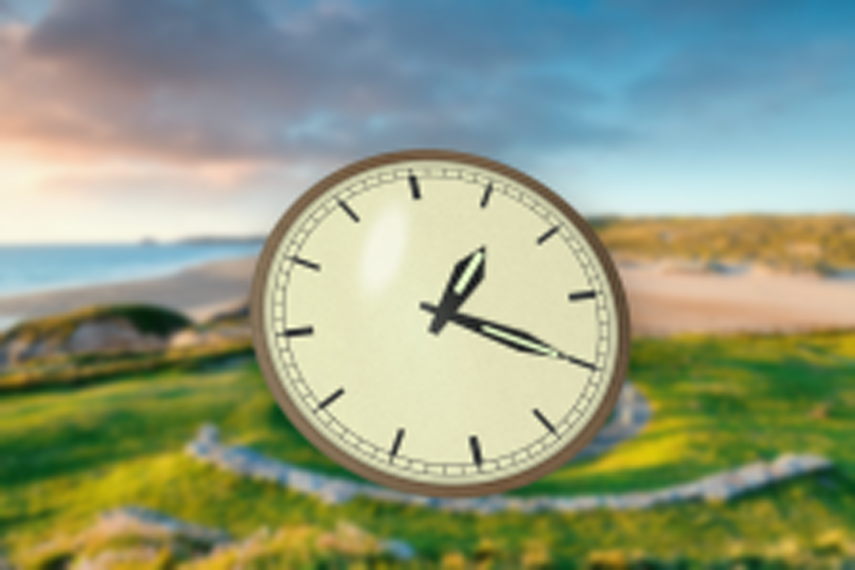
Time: {"hour": 1, "minute": 20}
